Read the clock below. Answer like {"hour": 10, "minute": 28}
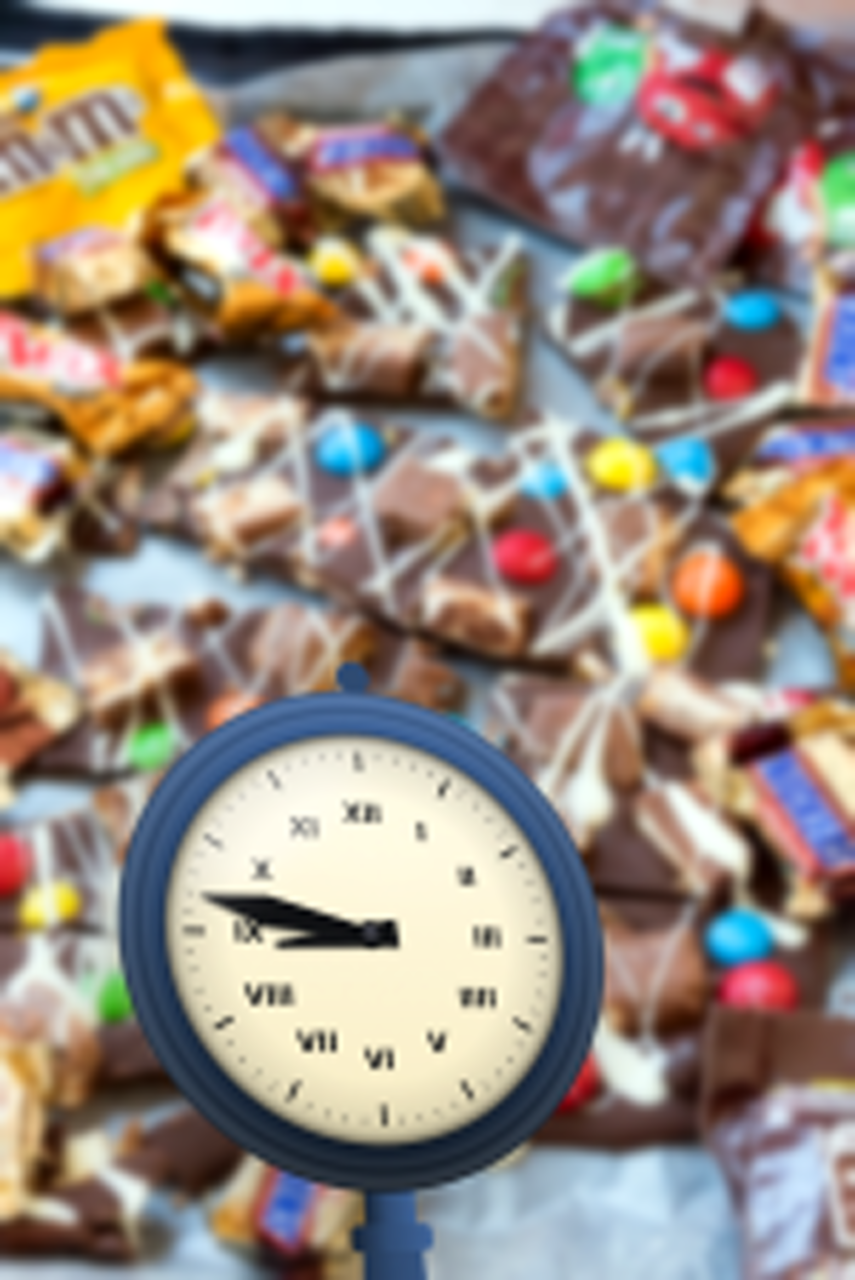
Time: {"hour": 8, "minute": 47}
